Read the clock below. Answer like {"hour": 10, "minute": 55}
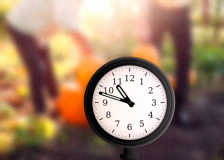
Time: {"hour": 10, "minute": 48}
